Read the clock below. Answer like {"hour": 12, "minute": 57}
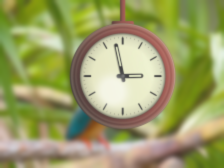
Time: {"hour": 2, "minute": 58}
